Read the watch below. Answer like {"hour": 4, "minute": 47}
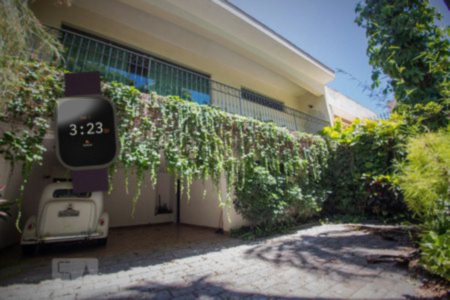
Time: {"hour": 3, "minute": 23}
